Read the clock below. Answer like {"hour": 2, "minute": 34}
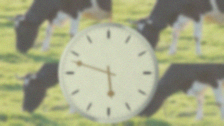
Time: {"hour": 5, "minute": 48}
